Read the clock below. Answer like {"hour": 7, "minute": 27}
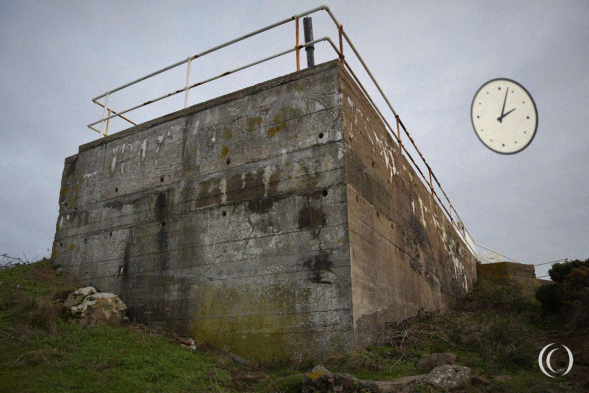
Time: {"hour": 2, "minute": 3}
